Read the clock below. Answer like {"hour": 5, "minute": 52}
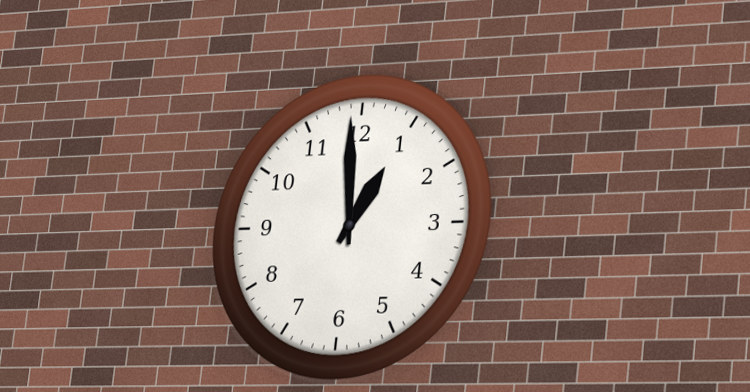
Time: {"hour": 12, "minute": 59}
